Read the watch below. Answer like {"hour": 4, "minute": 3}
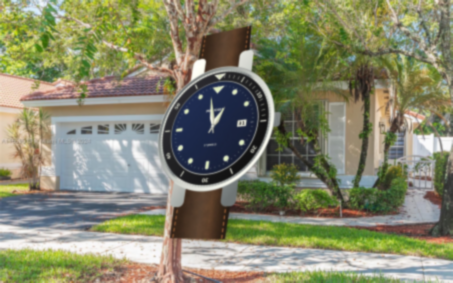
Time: {"hour": 12, "minute": 58}
